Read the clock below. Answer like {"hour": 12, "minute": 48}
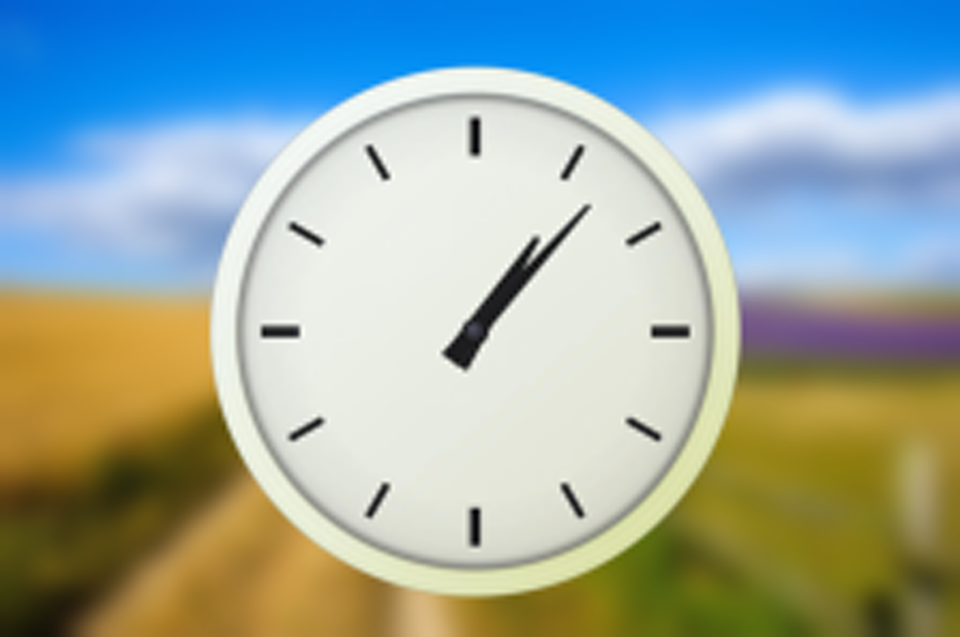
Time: {"hour": 1, "minute": 7}
